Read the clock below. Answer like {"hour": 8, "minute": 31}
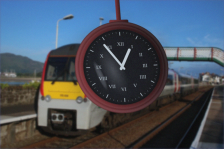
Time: {"hour": 12, "minute": 54}
